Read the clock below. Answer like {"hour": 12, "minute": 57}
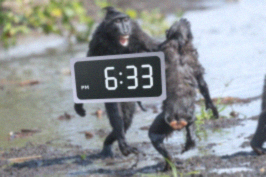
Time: {"hour": 6, "minute": 33}
